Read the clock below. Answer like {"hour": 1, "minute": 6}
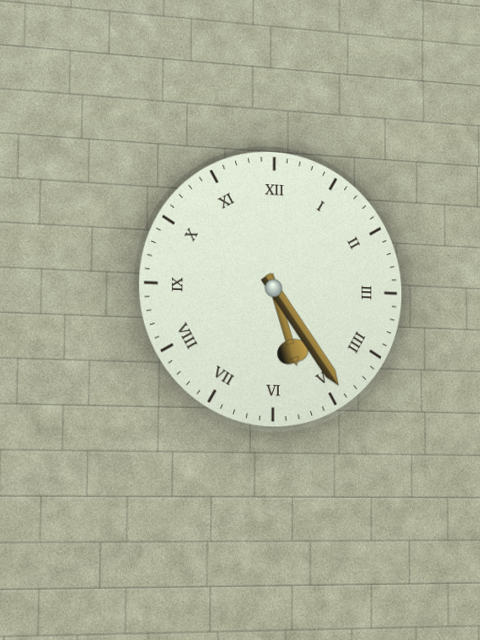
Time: {"hour": 5, "minute": 24}
